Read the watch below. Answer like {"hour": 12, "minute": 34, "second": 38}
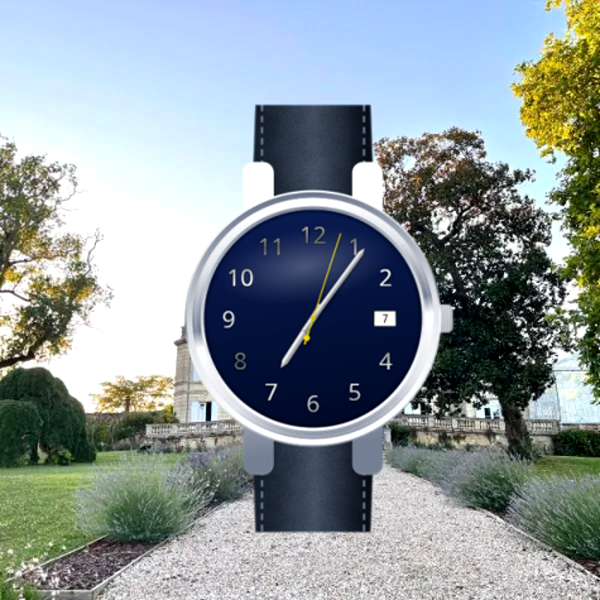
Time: {"hour": 7, "minute": 6, "second": 3}
